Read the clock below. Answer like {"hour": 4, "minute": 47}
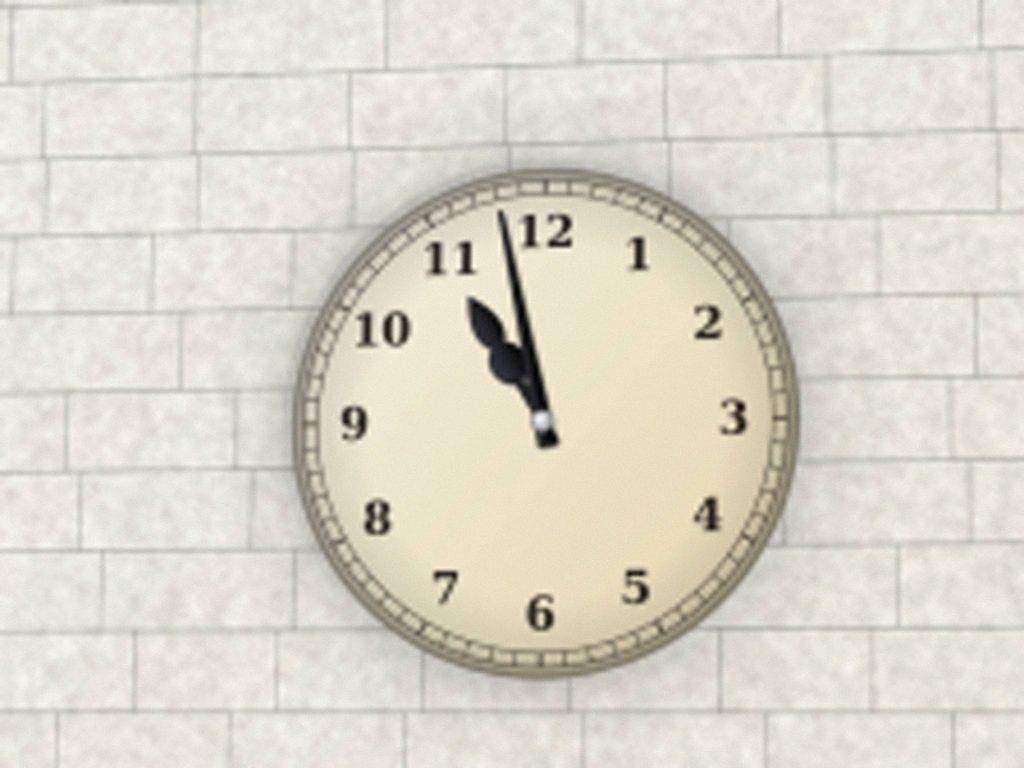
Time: {"hour": 10, "minute": 58}
